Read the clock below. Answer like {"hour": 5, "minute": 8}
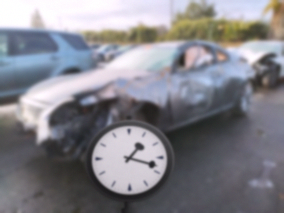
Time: {"hour": 1, "minute": 18}
